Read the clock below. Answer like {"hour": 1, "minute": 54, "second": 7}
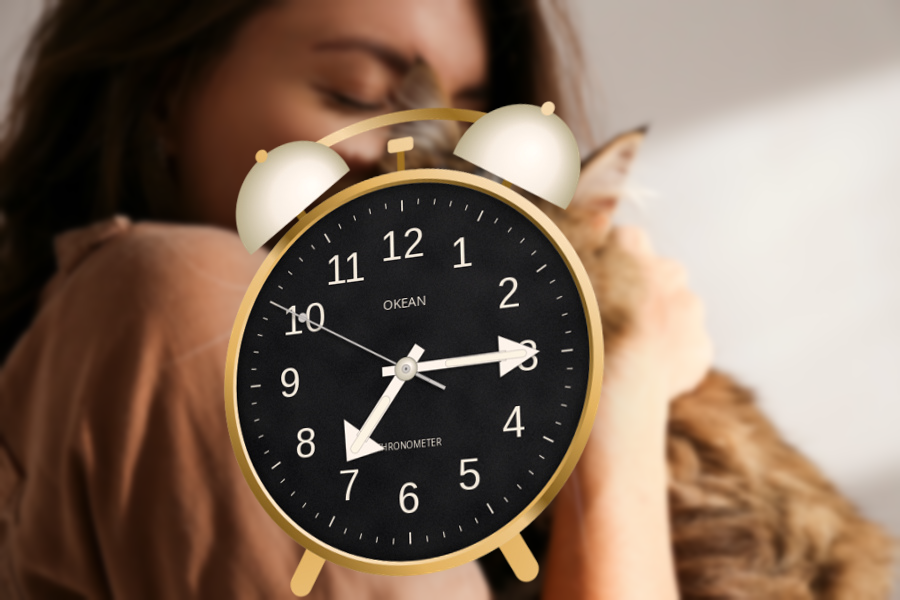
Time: {"hour": 7, "minute": 14, "second": 50}
